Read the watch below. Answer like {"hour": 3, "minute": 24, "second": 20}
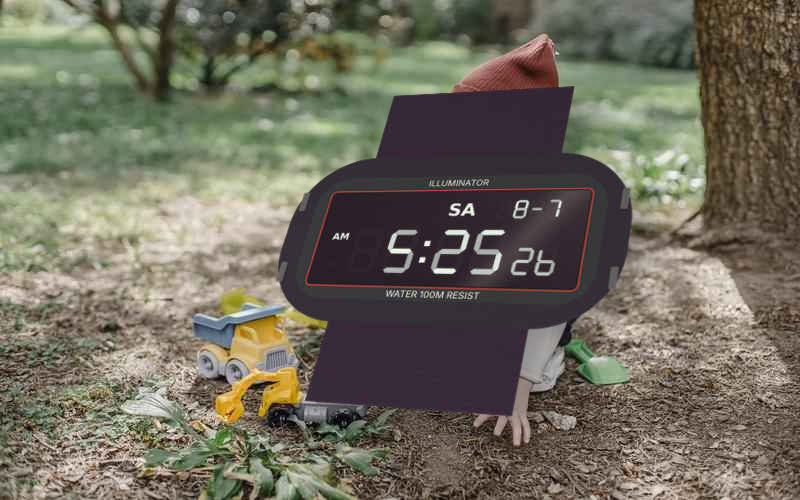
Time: {"hour": 5, "minute": 25, "second": 26}
